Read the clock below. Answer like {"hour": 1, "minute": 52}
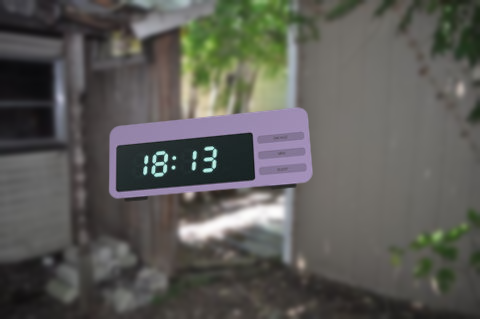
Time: {"hour": 18, "minute": 13}
